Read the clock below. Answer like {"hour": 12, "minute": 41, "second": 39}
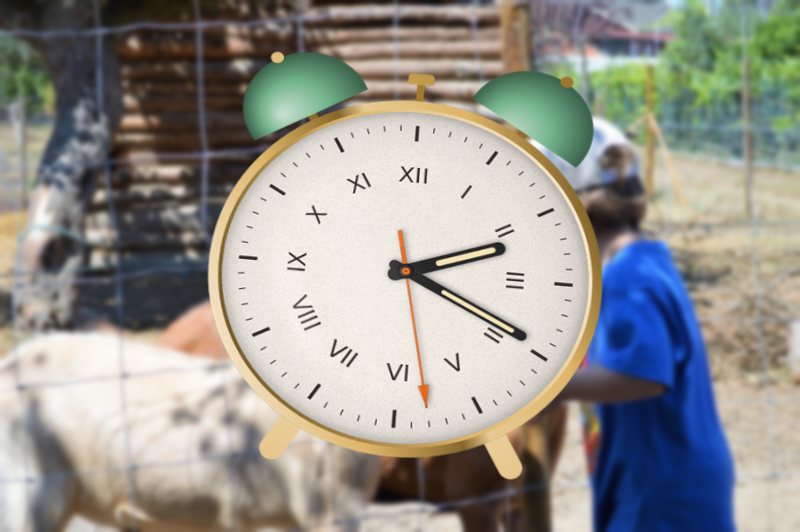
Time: {"hour": 2, "minute": 19, "second": 28}
